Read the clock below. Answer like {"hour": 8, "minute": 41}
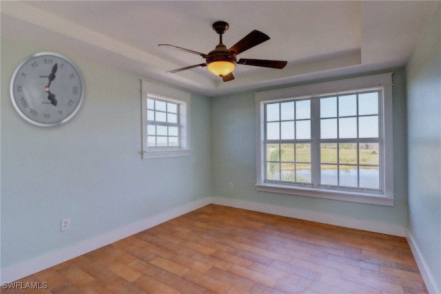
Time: {"hour": 5, "minute": 3}
